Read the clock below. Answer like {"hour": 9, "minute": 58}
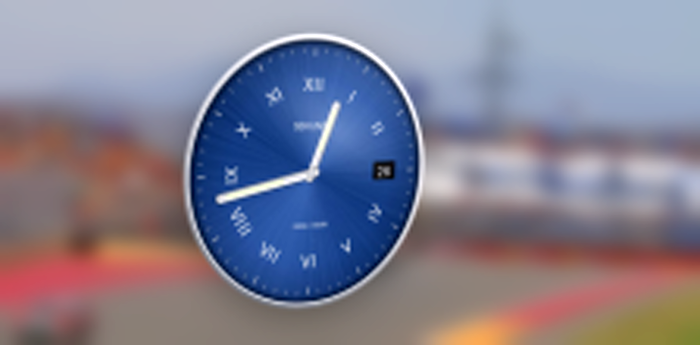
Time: {"hour": 12, "minute": 43}
